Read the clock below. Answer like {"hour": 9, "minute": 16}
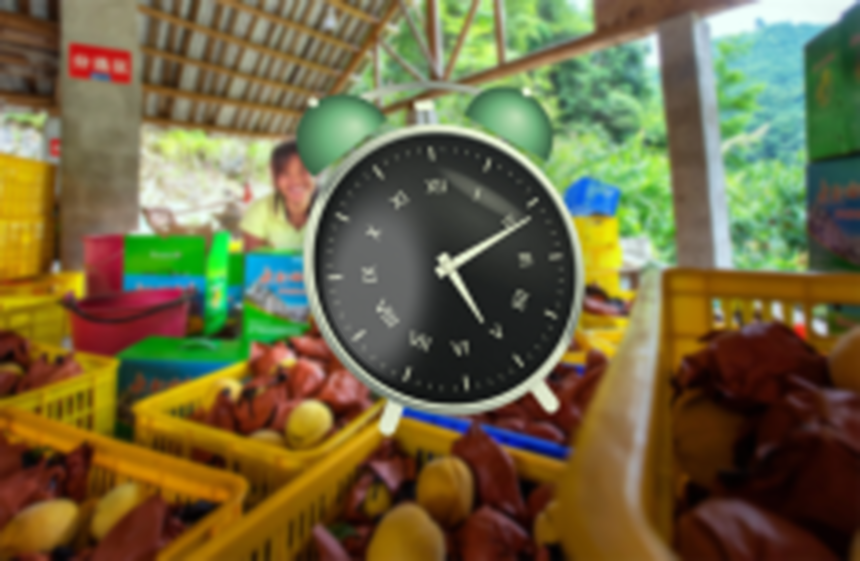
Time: {"hour": 5, "minute": 11}
